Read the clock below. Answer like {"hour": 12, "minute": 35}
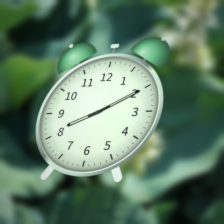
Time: {"hour": 8, "minute": 10}
